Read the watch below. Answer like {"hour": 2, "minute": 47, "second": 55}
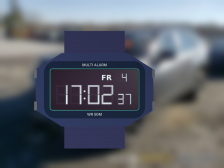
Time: {"hour": 17, "minute": 2, "second": 37}
